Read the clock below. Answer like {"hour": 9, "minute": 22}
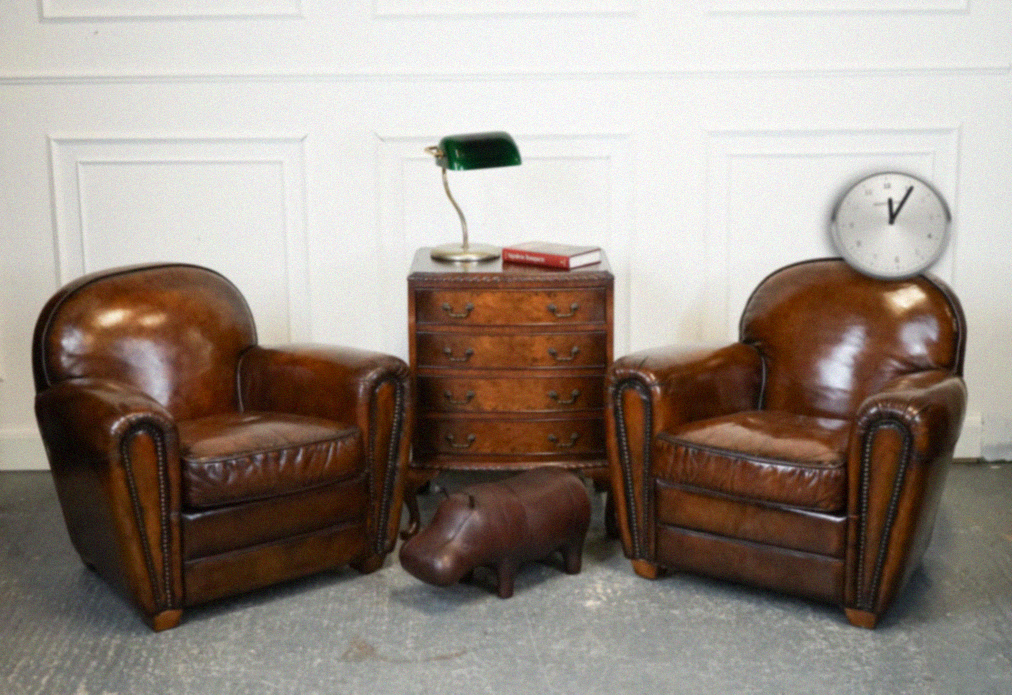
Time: {"hour": 12, "minute": 6}
